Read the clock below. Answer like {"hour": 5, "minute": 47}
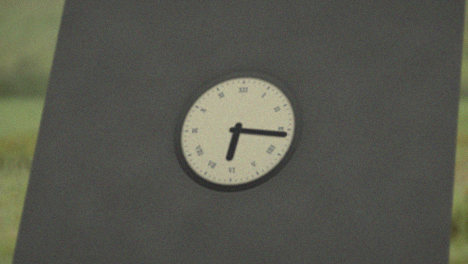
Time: {"hour": 6, "minute": 16}
